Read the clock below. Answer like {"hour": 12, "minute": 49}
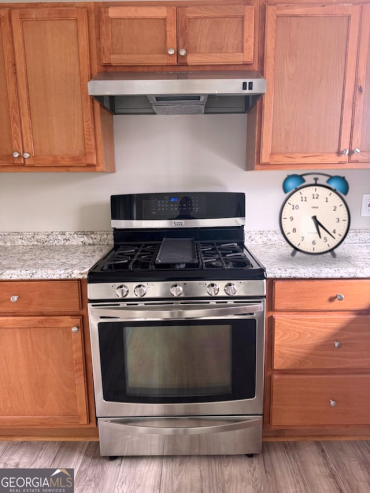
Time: {"hour": 5, "minute": 22}
